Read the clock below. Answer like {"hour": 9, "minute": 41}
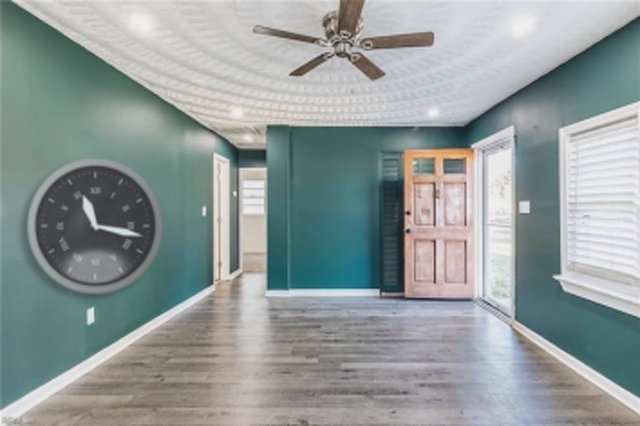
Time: {"hour": 11, "minute": 17}
